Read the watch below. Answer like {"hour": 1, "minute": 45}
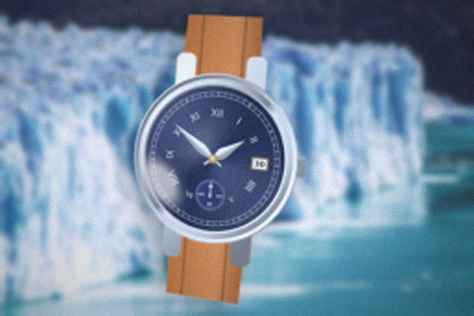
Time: {"hour": 1, "minute": 51}
